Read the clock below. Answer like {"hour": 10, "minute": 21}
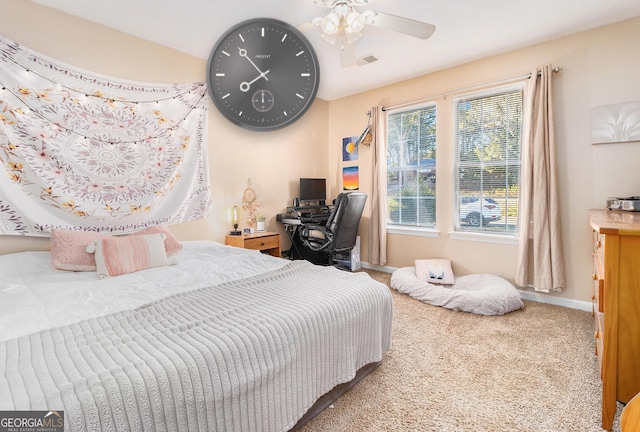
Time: {"hour": 7, "minute": 53}
